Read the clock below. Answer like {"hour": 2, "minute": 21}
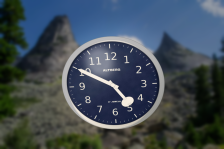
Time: {"hour": 4, "minute": 50}
